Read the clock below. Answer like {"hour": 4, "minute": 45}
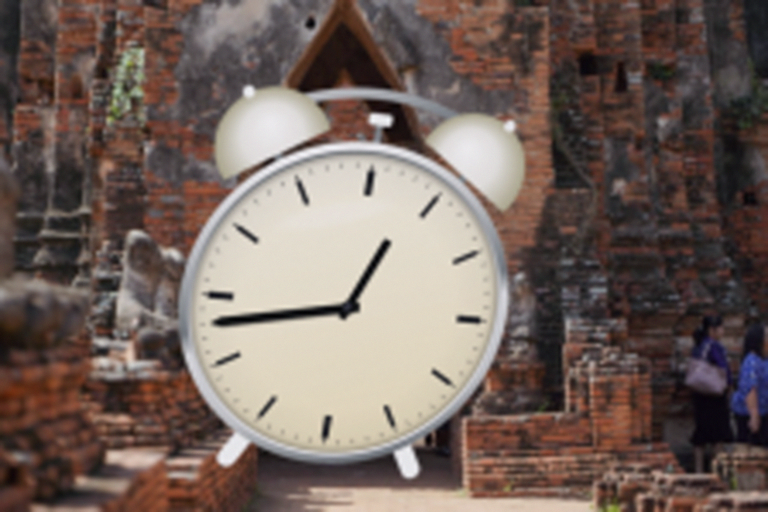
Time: {"hour": 12, "minute": 43}
